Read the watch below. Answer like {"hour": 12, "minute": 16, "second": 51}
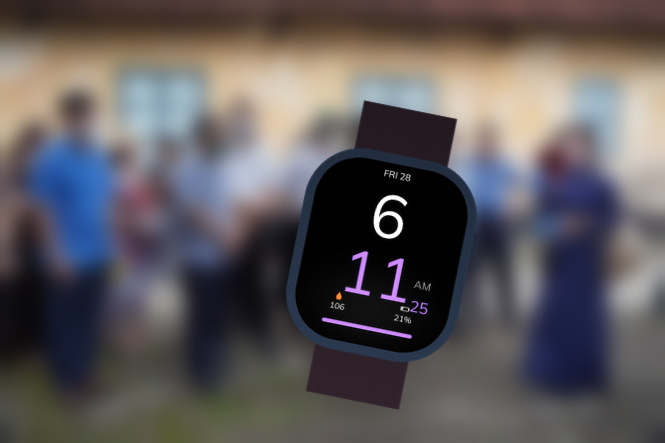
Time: {"hour": 6, "minute": 11, "second": 25}
